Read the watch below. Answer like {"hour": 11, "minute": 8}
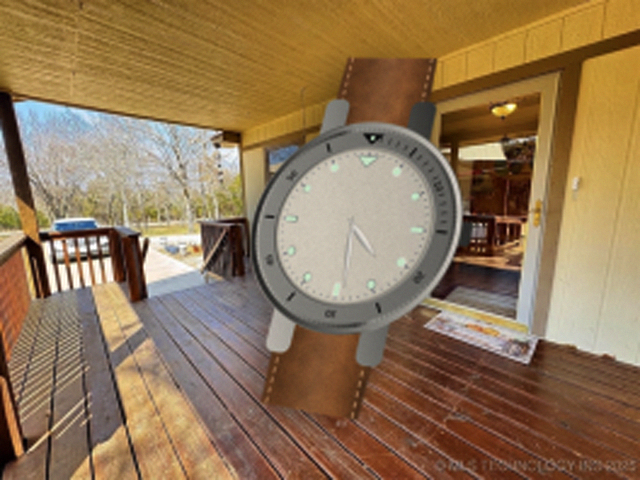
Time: {"hour": 4, "minute": 29}
